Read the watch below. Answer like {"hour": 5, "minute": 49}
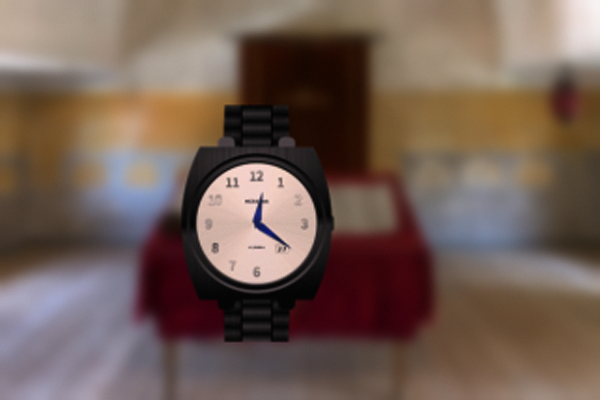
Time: {"hour": 12, "minute": 21}
